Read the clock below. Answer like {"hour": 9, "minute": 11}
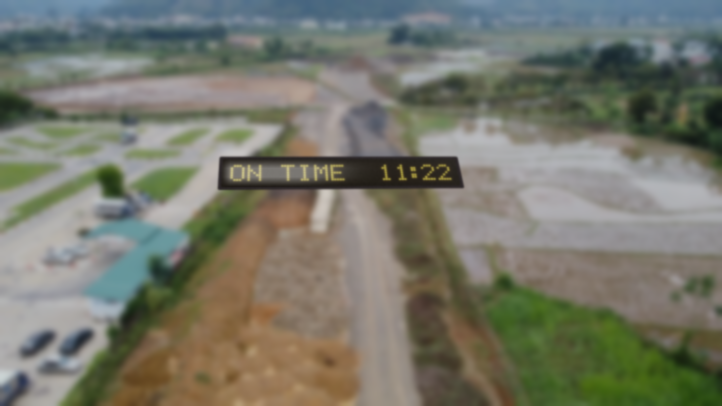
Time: {"hour": 11, "minute": 22}
